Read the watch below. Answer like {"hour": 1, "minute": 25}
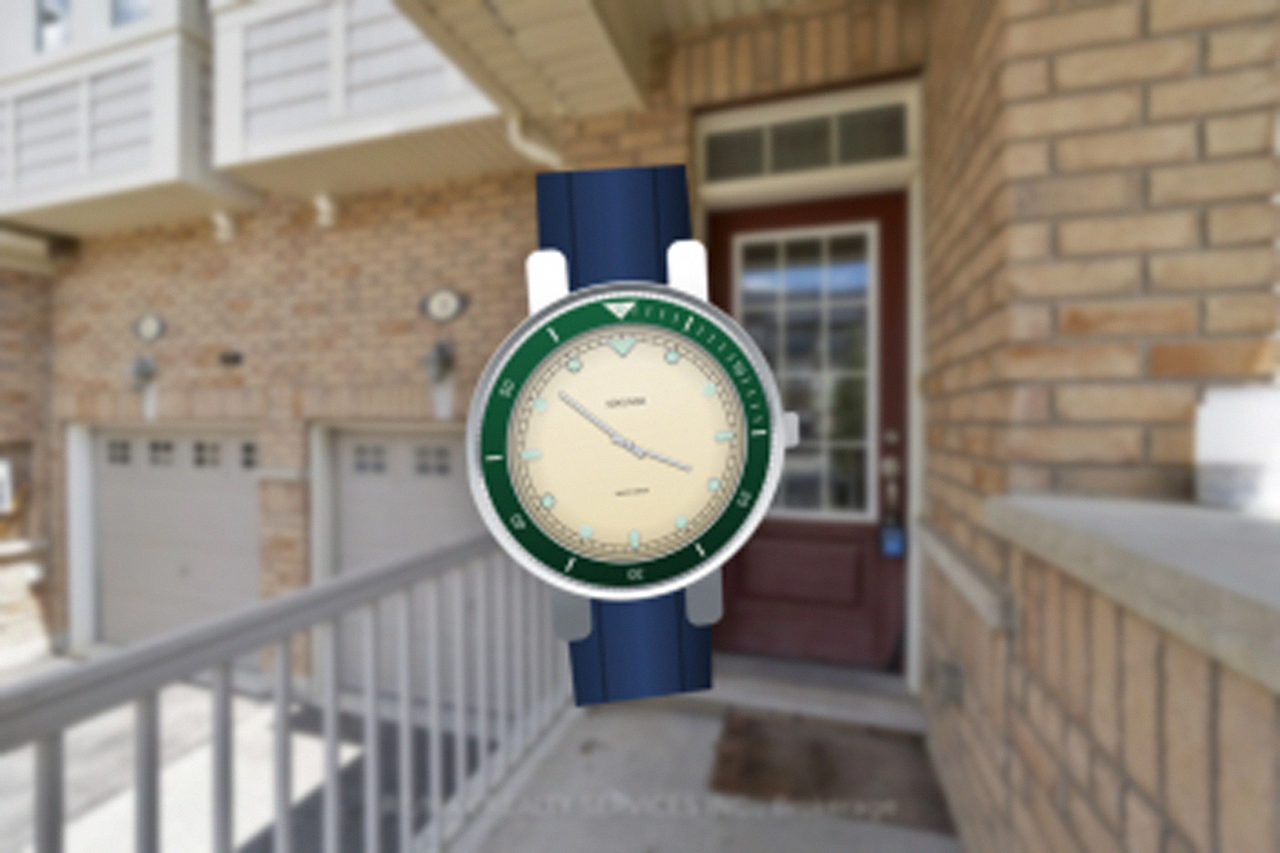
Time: {"hour": 3, "minute": 52}
